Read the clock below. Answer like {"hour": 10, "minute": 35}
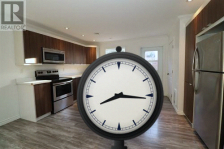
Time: {"hour": 8, "minute": 16}
